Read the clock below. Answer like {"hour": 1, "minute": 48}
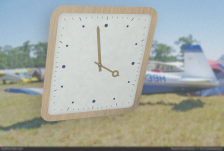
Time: {"hour": 3, "minute": 58}
